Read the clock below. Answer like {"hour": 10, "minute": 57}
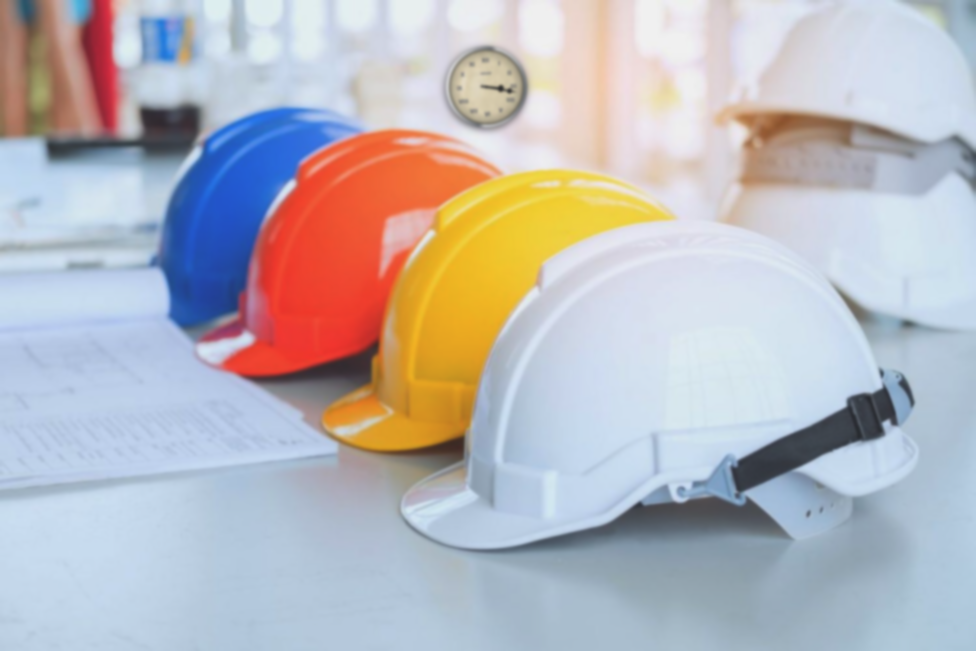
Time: {"hour": 3, "minute": 17}
